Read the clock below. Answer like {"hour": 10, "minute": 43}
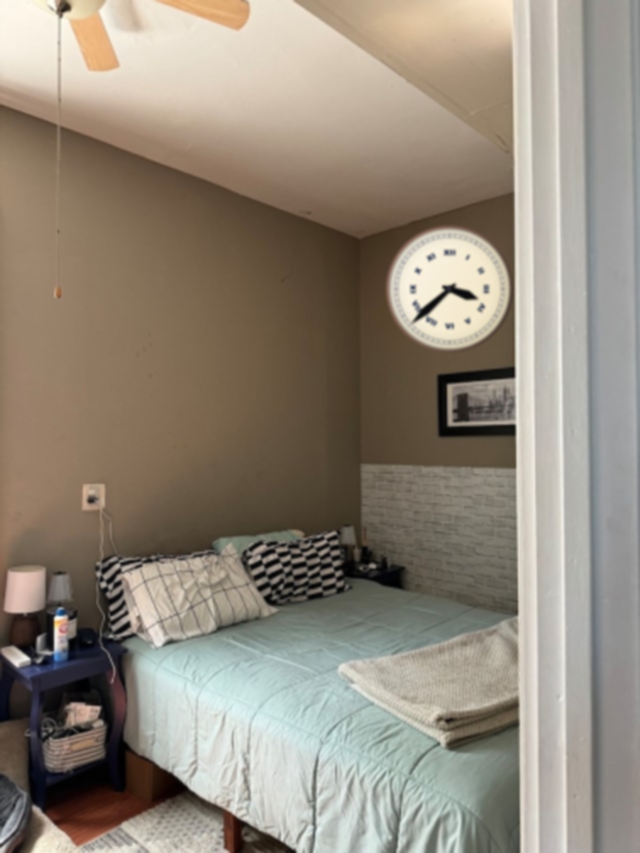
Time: {"hour": 3, "minute": 38}
